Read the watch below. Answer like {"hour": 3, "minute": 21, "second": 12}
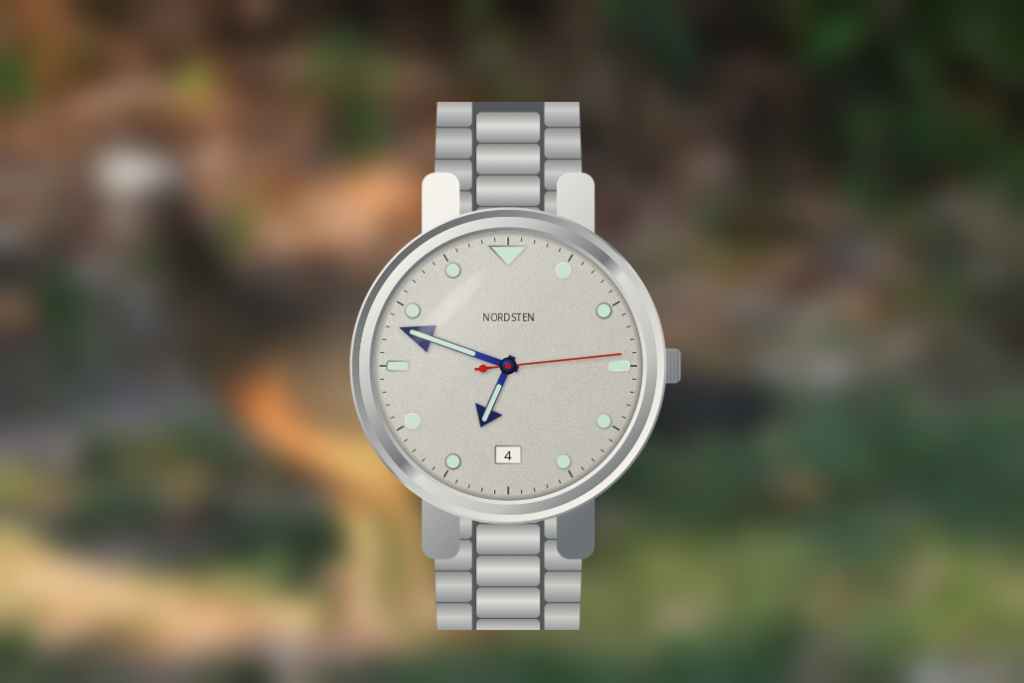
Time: {"hour": 6, "minute": 48, "second": 14}
